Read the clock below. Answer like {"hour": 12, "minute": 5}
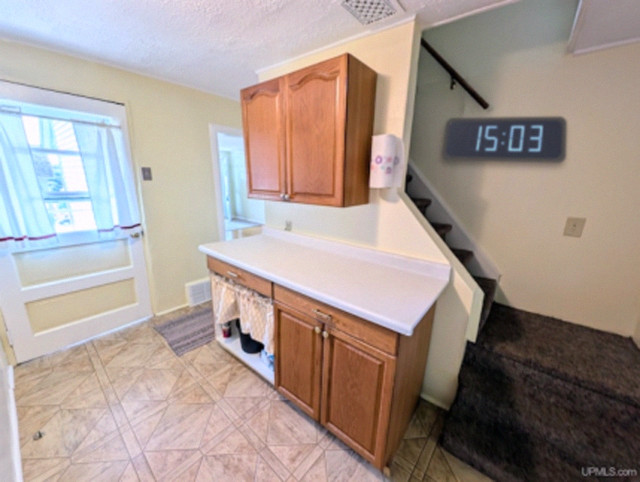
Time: {"hour": 15, "minute": 3}
